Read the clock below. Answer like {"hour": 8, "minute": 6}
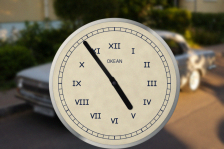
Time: {"hour": 4, "minute": 54}
